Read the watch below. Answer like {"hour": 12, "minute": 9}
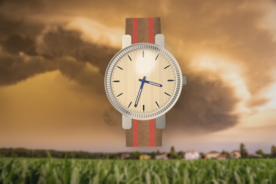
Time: {"hour": 3, "minute": 33}
